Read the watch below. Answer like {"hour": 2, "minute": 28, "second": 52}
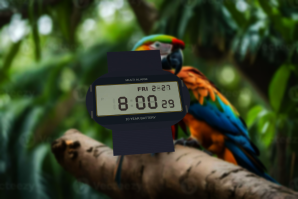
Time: {"hour": 8, "minute": 0, "second": 29}
